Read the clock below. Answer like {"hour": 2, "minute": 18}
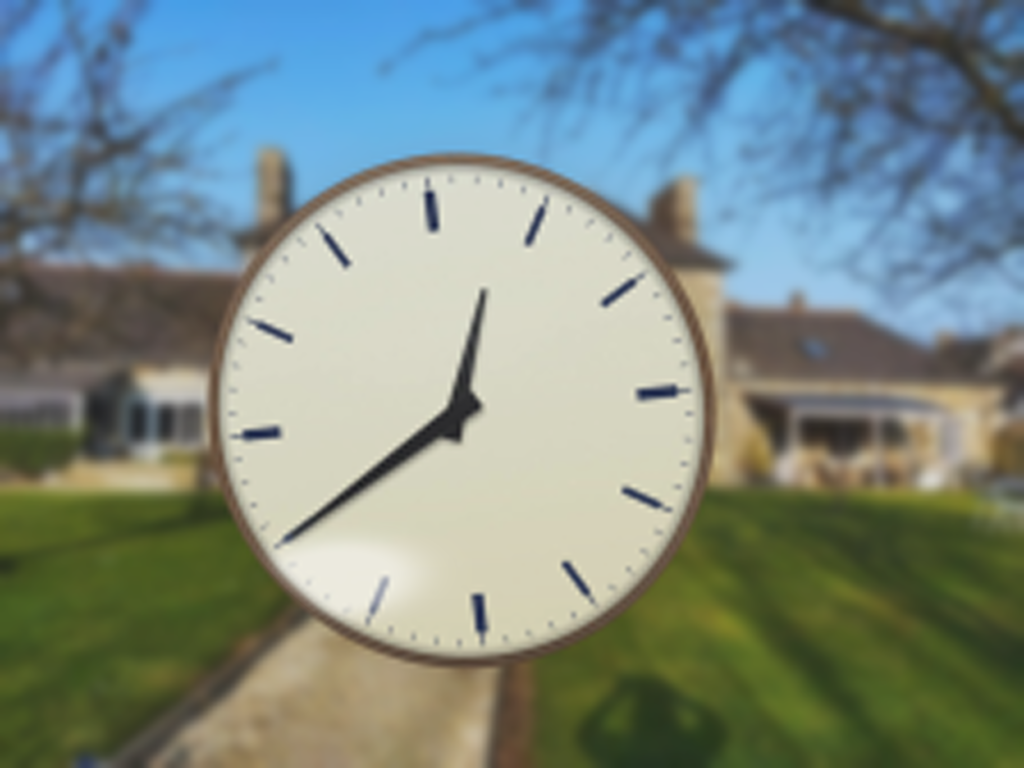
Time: {"hour": 12, "minute": 40}
